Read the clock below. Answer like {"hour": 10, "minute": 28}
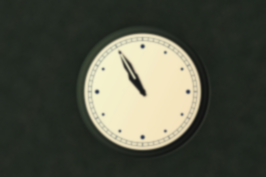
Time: {"hour": 10, "minute": 55}
